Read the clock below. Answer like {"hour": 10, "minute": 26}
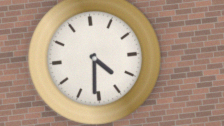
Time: {"hour": 4, "minute": 31}
